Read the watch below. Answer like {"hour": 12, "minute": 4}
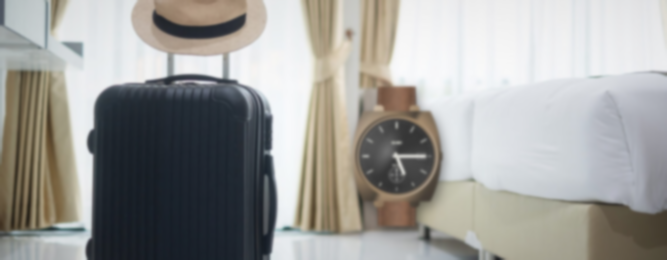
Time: {"hour": 5, "minute": 15}
